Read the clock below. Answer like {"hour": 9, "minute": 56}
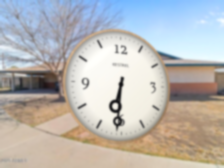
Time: {"hour": 6, "minute": 31}
